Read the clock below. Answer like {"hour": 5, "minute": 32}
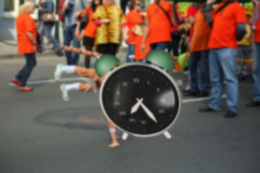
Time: {"hour": 7, "minute": 25}
